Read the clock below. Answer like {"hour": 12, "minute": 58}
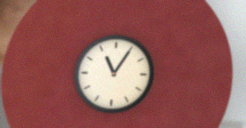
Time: {"hour": 11, "minute": 5}
